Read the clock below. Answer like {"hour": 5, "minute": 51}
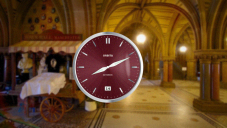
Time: {"hour": 8, "minute": 11}
